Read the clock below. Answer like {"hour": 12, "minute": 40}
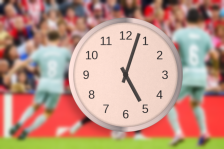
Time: {"hour": 5, "minute": 3}
